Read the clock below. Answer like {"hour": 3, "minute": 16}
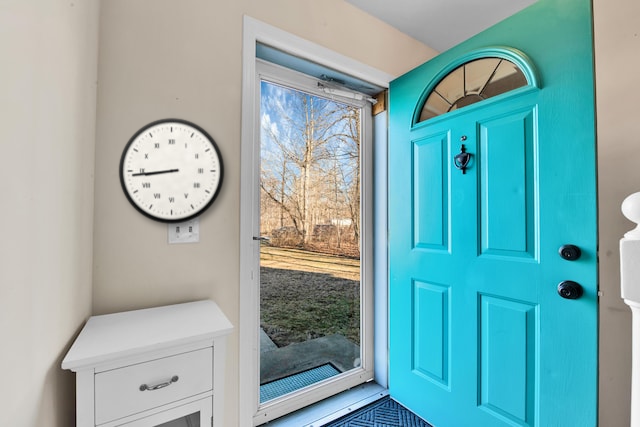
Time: {"hour": 8, "minute": 44}
